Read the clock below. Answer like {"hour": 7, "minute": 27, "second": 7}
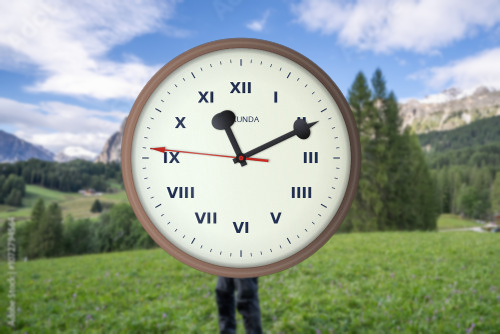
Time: {"hour": 11, "minute": 10, "second": 46}
